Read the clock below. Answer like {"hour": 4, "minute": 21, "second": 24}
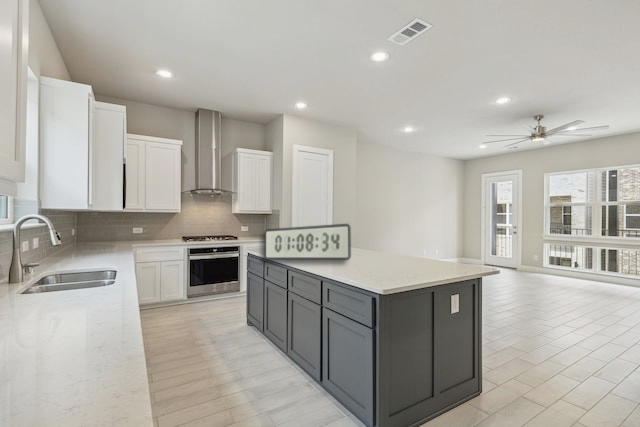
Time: {"hour": 1, "minute": 8, "second": 34}
